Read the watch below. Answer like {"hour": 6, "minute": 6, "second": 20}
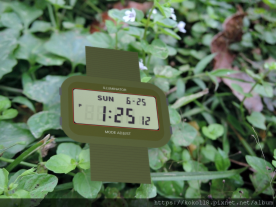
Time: {"hour": 1, "minute": 25, "second": 12}
